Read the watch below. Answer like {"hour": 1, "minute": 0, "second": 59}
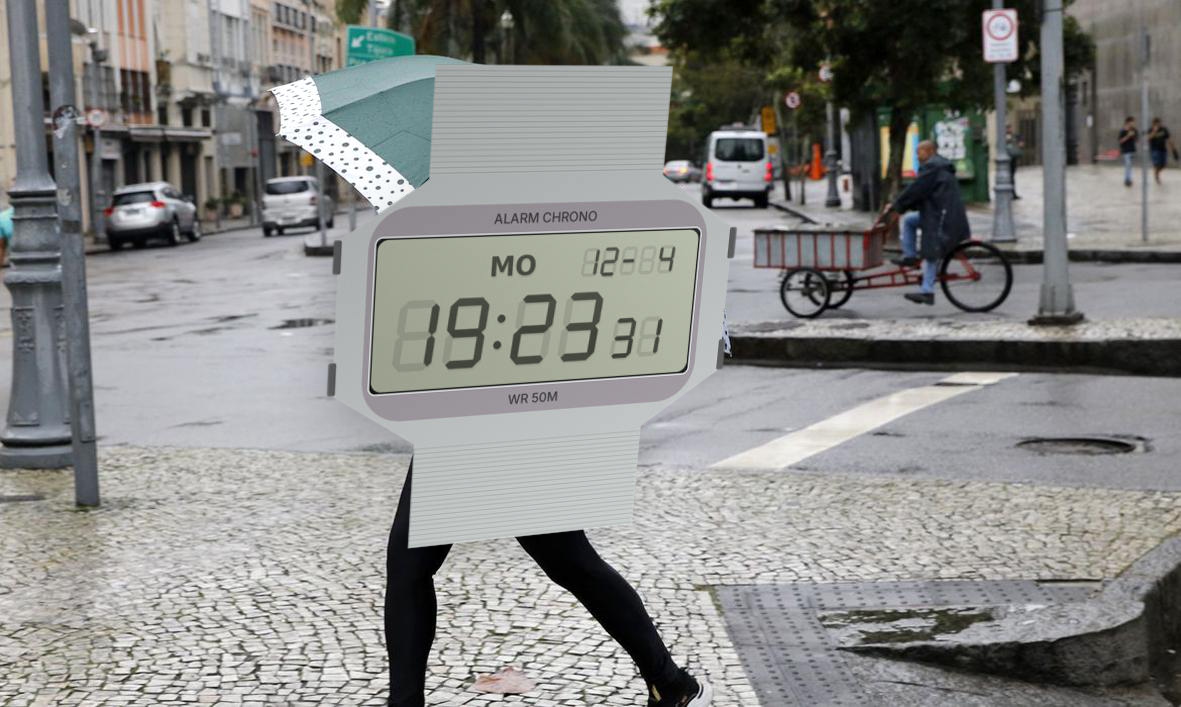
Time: {"hour": 19, "minute": 23, "second": 31}
